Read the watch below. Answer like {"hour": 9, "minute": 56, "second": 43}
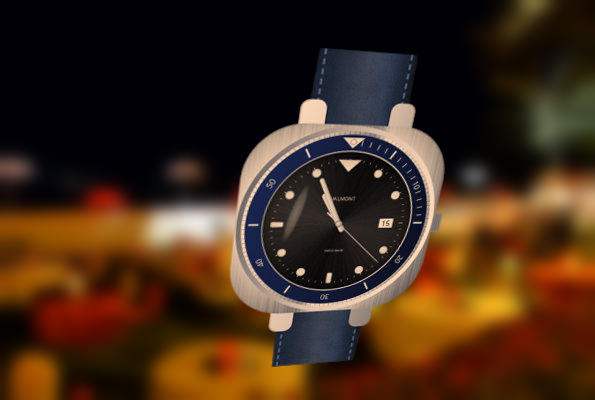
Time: {"hour": 10, "minute": 55, "second": 22}
